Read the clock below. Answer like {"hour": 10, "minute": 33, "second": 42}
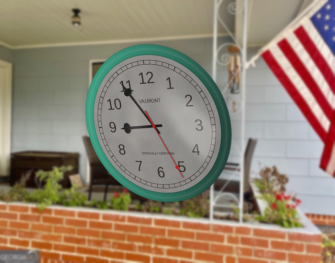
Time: {"hour": 8, "minute": 54, "second": 26}
